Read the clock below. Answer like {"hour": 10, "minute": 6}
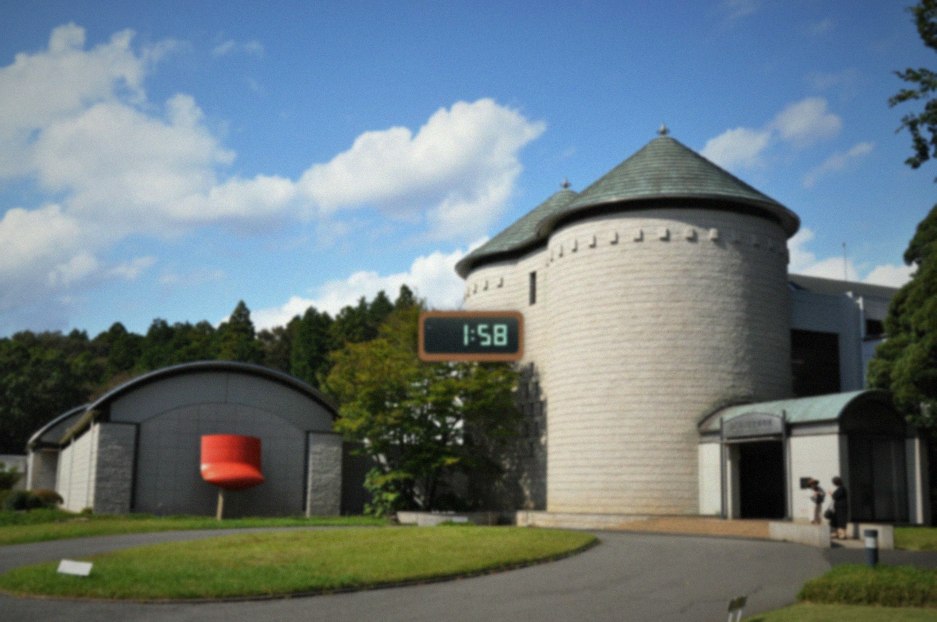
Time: {"hour": 1, "minute": 58}
